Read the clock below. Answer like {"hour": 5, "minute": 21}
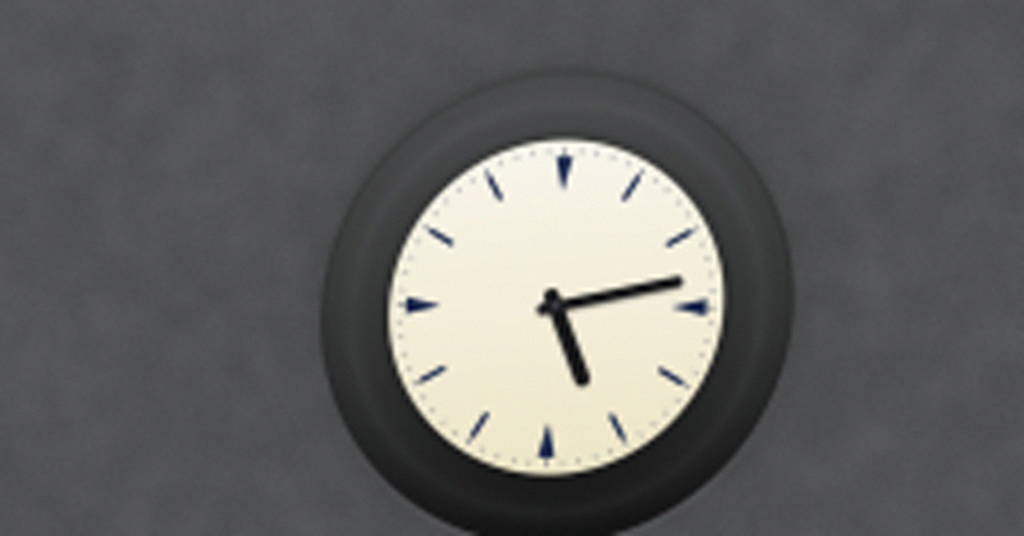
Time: {"hour": 5, "minute": 13}
